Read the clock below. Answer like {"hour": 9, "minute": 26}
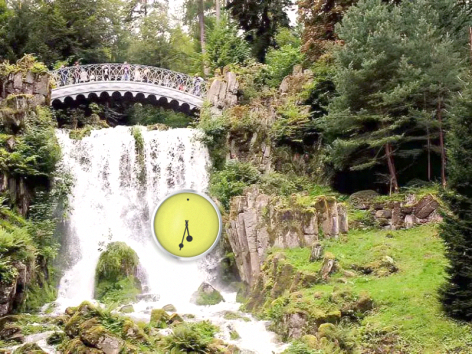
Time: {"hour": 5, "minute": 32}
